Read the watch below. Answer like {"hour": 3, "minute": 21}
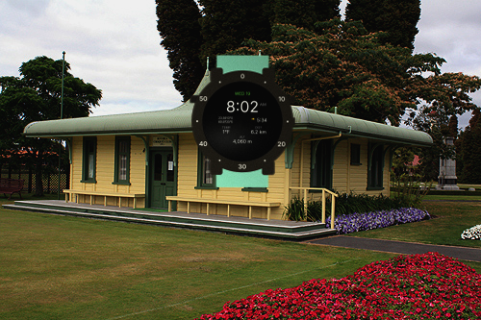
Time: {"hour": 8, "minute": 2}
